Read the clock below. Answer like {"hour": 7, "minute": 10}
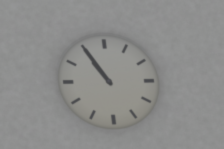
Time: {"hour": 10, "minute": 55}
